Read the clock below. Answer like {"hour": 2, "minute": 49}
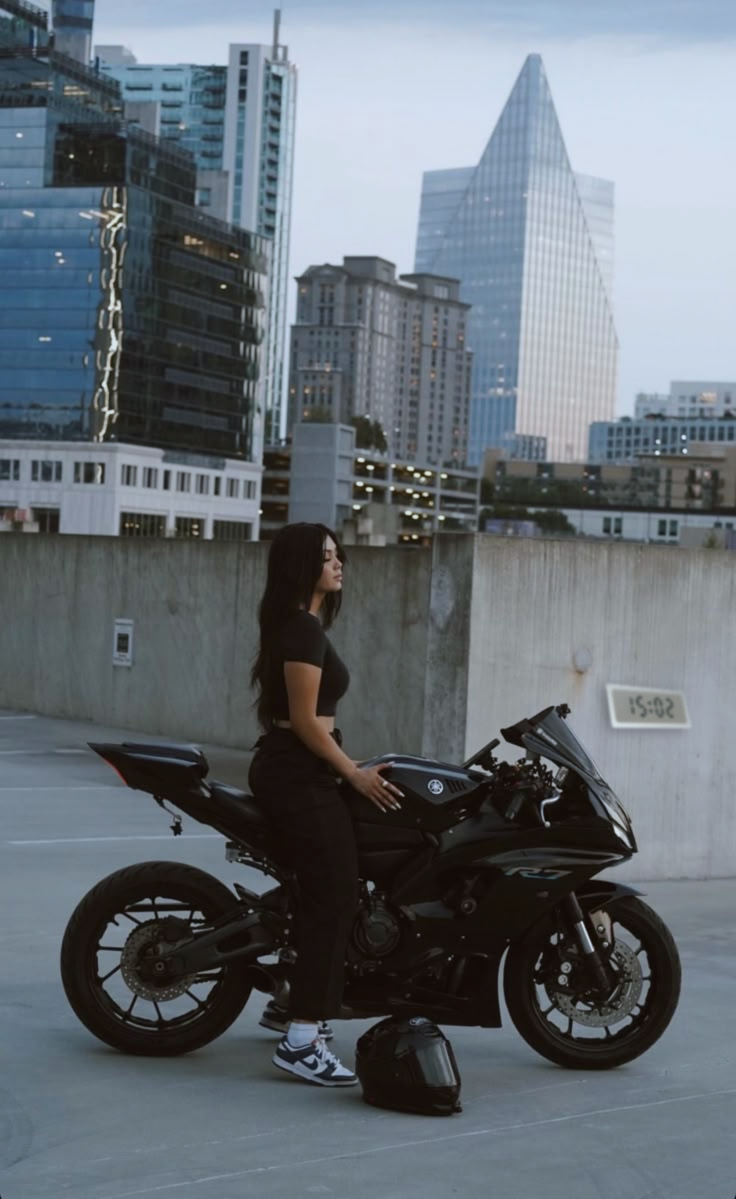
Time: {"hour": 15, "minute": 2}
